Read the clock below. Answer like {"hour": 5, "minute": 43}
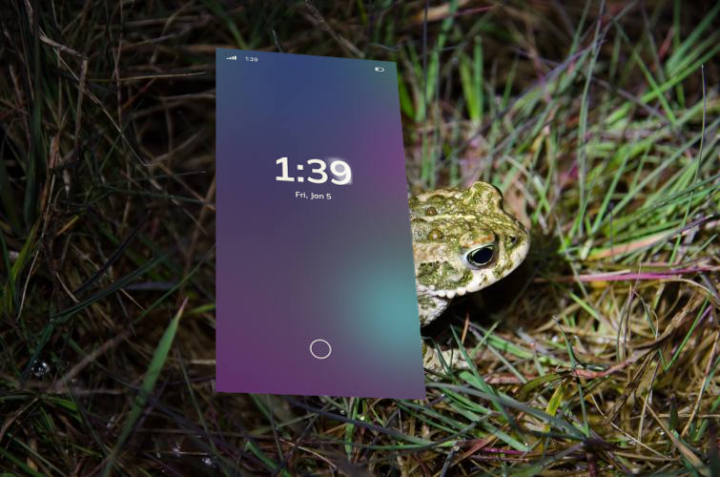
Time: {"hour": 1, "minute": 39}
